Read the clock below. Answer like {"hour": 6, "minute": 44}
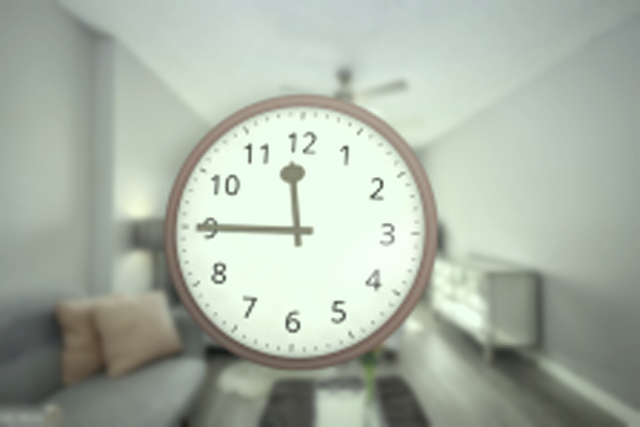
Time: {"hour": 11, "minute": 45}
